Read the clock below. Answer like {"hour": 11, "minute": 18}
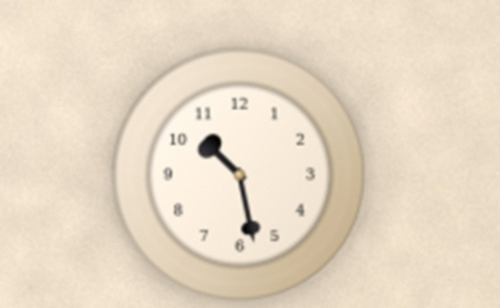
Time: {"hour": 10, "minute": 28}
